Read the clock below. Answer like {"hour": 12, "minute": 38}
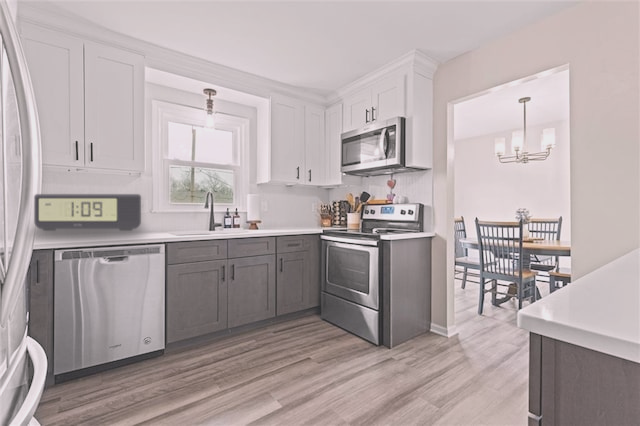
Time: {"hour": 1, "minute": 9}
